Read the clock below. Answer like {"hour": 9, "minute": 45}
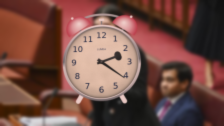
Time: {"hour": 2, "minute": 21}
